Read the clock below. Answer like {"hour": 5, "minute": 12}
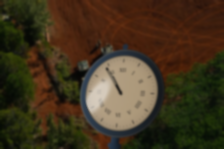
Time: {"hour": 10, "minute": 54}
